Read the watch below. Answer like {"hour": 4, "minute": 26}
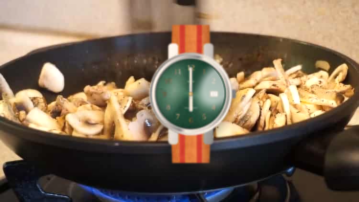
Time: {"hour": 6, "minute": 0}
